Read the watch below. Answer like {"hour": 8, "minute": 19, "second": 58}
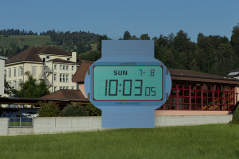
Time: {"hour": 10, "minute": 3, "second": 5}
